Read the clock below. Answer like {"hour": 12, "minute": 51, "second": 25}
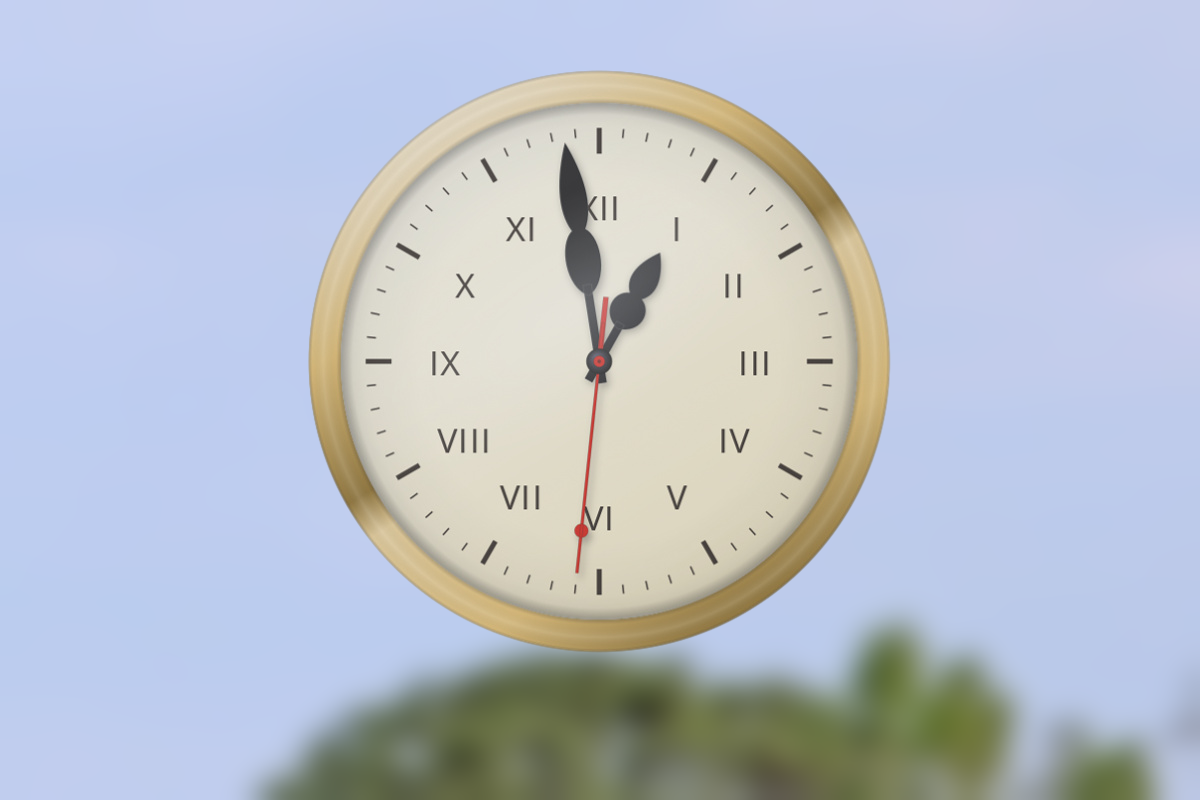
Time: {"hour": 12, "minute": 58, "second": 31}
